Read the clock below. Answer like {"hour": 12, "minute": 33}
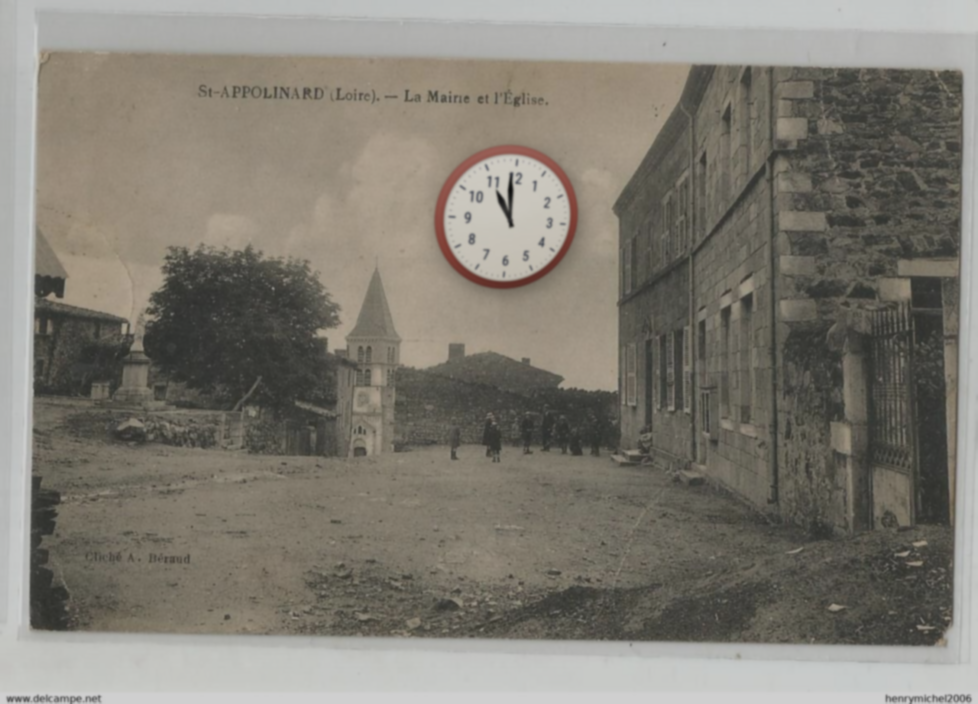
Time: {"hour": 10, "minute": 59}
